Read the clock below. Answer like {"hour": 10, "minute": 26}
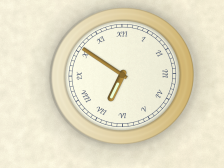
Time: {"hour": 6, "minute": 51}
